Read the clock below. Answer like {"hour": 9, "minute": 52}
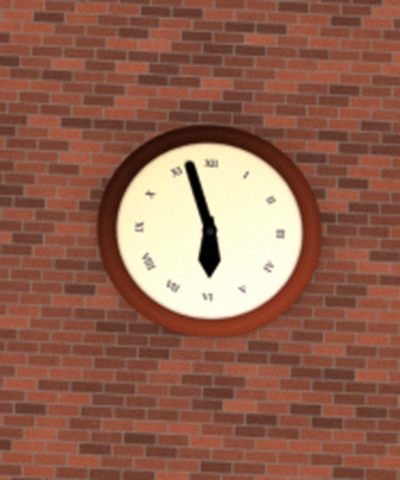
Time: {"hour": 5, "minute": 57}
